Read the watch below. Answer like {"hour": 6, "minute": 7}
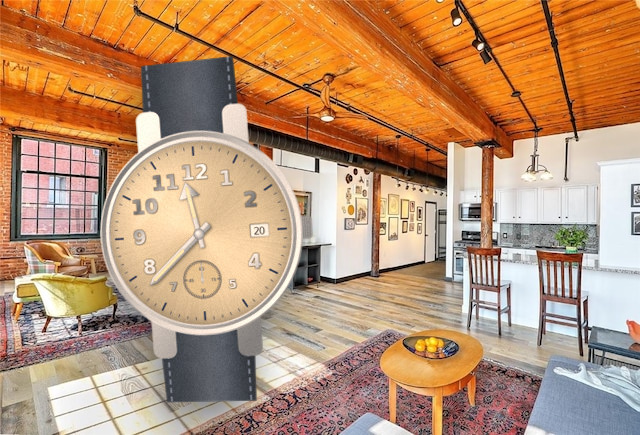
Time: {"hour": 11, "minute": 38}
